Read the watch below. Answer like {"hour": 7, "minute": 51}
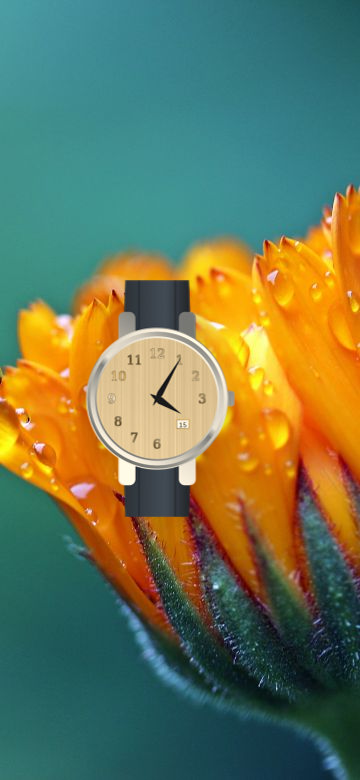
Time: {"hour": 4, "minute": 5}
